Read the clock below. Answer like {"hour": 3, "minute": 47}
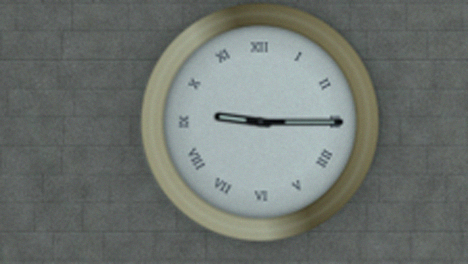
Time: {"hour": 9, "minute": 15}
